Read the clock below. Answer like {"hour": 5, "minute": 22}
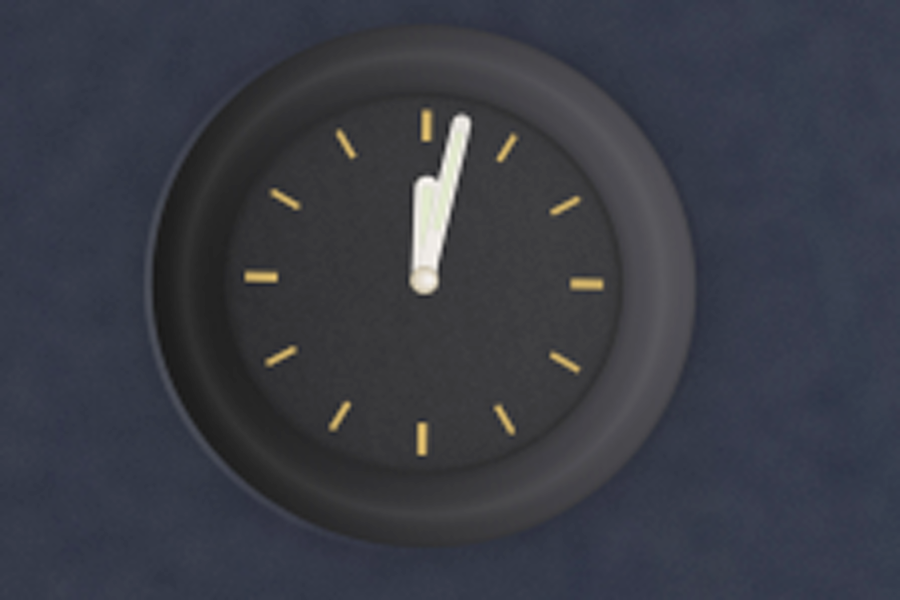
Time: {"hour": 12, "minute": 2}
